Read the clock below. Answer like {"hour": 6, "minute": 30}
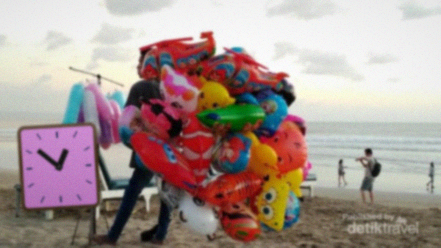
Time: {"hour": 12, "minute": 52}
